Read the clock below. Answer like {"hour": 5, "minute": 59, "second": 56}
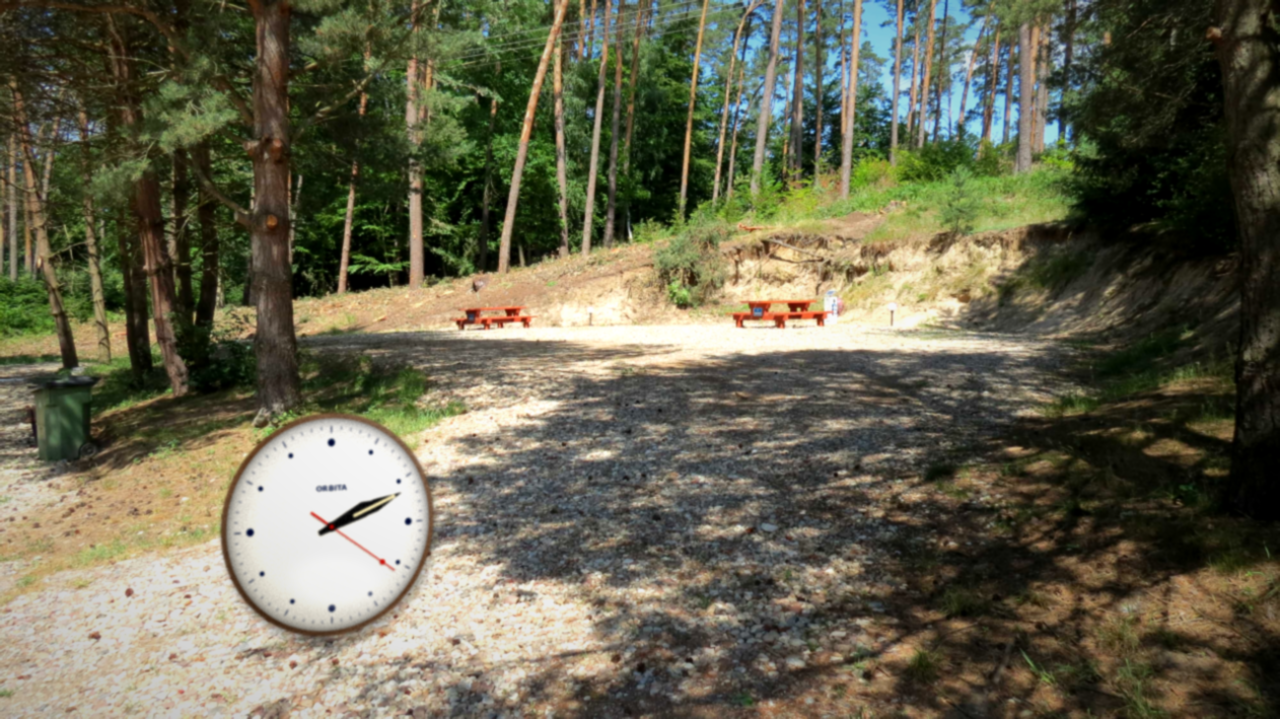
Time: {"hour": 2, "minute": 11, "second": 21}
